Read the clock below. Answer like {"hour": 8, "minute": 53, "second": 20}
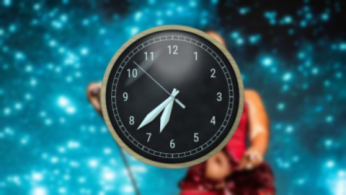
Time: {"hour": 6, "minute": 37, "second": 52}
